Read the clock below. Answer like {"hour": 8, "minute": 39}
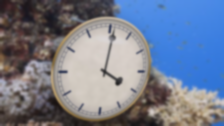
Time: {"hour": 4, "minute": 1}
